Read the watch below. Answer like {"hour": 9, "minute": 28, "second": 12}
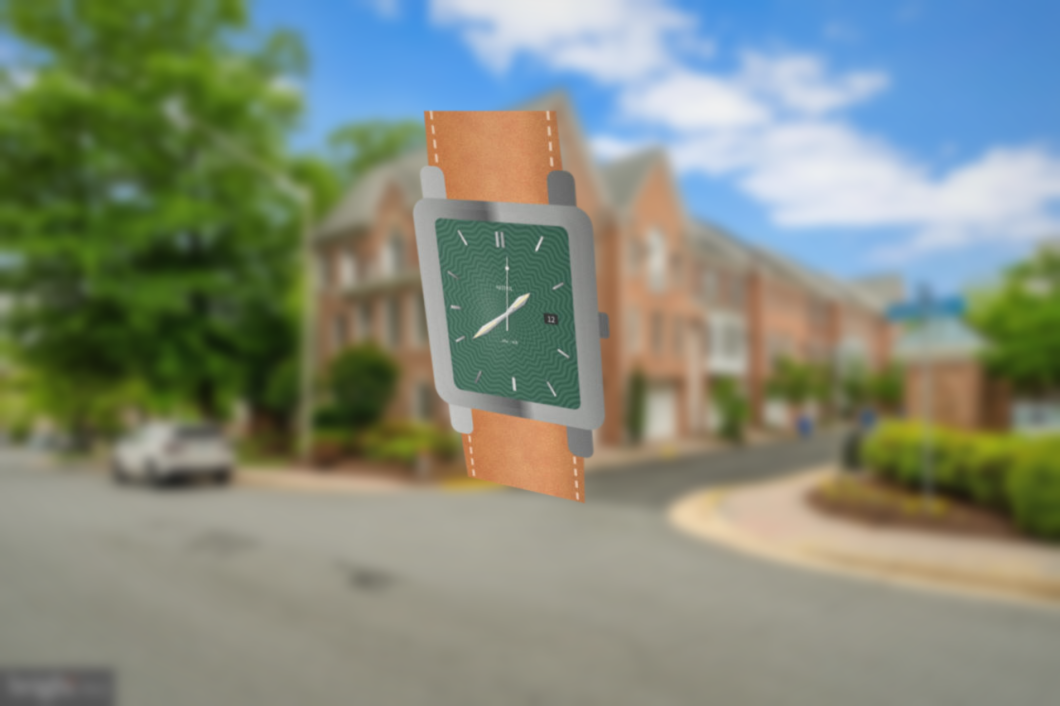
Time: {"hour": 1, "minute": 39, "second": 1}
